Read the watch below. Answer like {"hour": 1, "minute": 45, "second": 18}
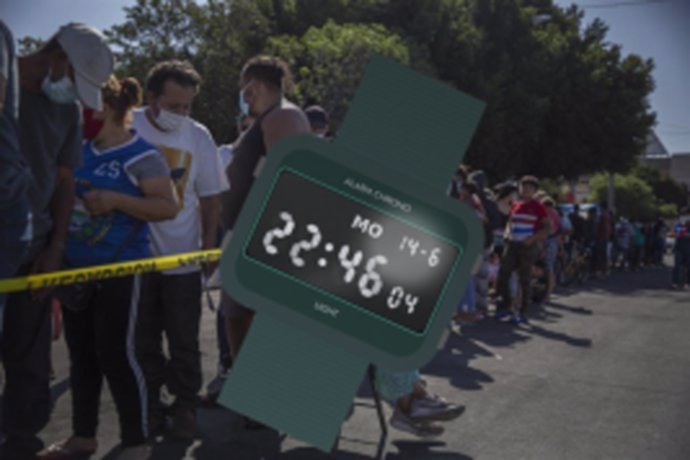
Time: {"hour": 22, "minute": 46, "second": 4}
